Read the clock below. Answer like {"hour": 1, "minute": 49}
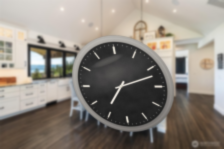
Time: {"hour": 7, "minute": 12}
